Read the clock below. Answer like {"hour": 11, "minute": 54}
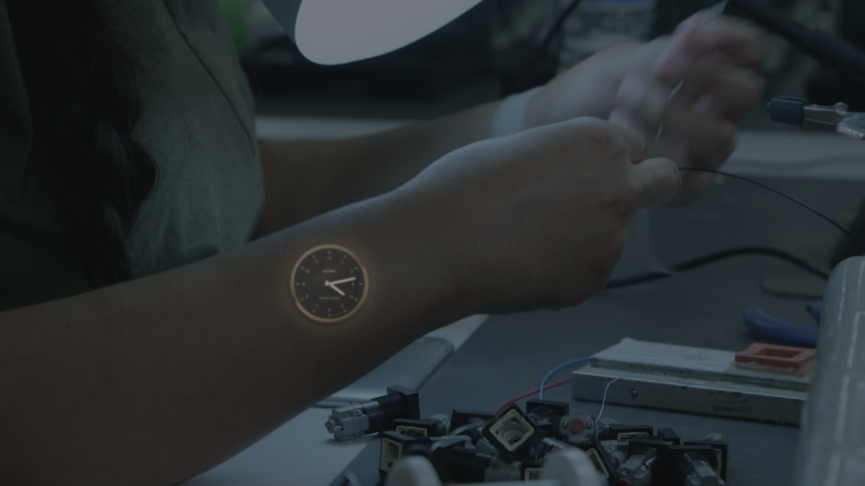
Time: {"hour": 4, "minute": 13}
